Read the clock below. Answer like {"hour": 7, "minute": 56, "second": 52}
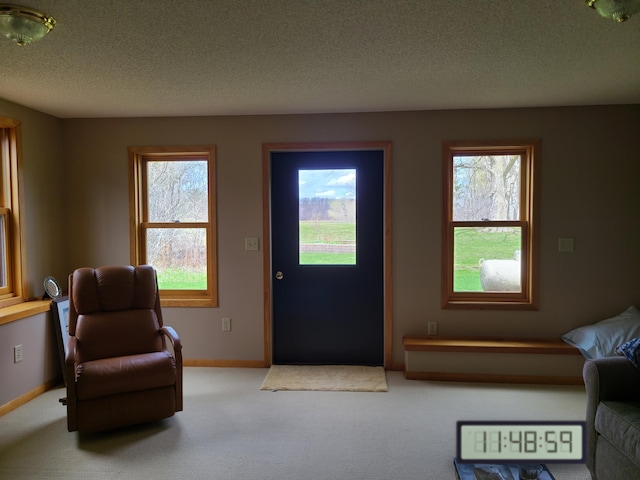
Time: {"hour": 11, "minute": 48, "second": 59}
